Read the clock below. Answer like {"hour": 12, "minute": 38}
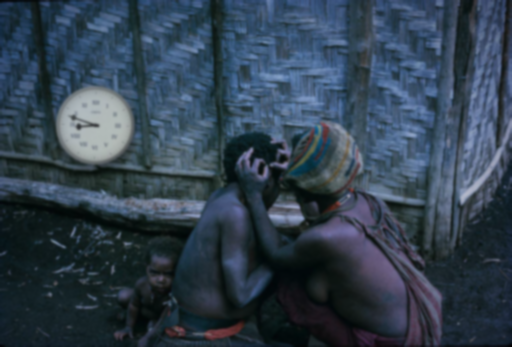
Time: {"hour": 8, "minute": 48}
